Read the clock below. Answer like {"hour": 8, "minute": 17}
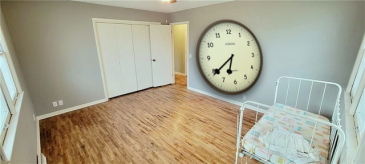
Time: {"hour": 6, "minute": 39}
